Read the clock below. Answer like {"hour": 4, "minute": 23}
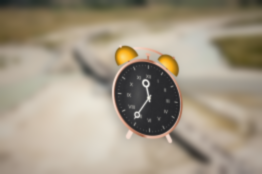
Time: {"hour": 11, "minute": 36}
